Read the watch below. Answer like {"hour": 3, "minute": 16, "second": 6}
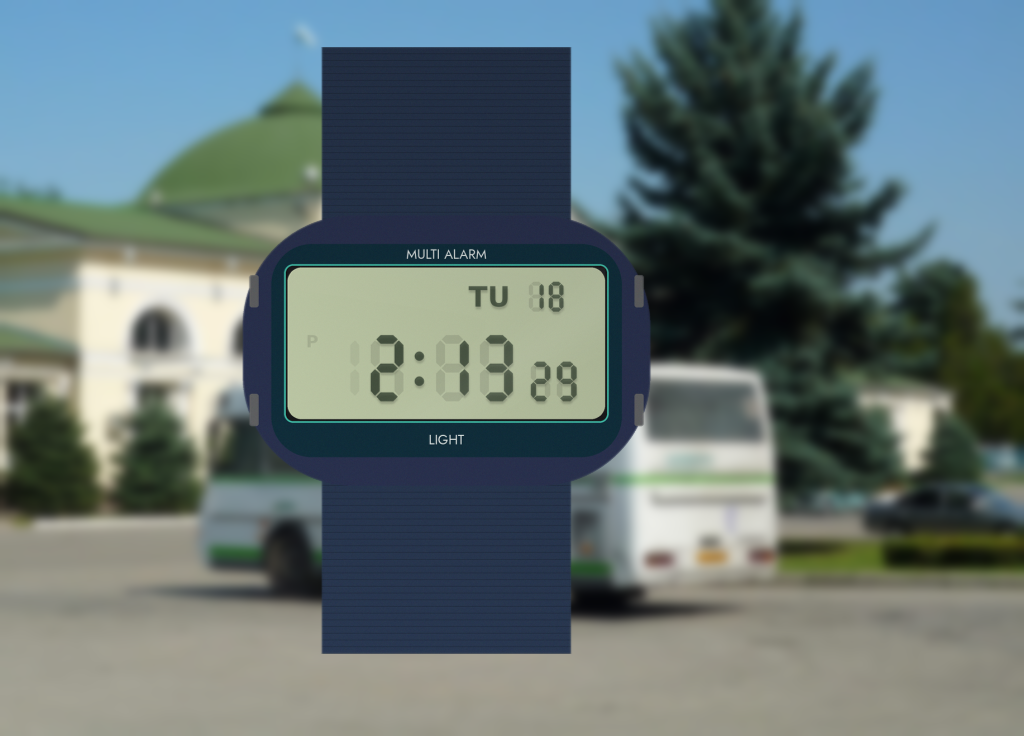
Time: {"hour": 2, "minute": 13, "second": 29}
